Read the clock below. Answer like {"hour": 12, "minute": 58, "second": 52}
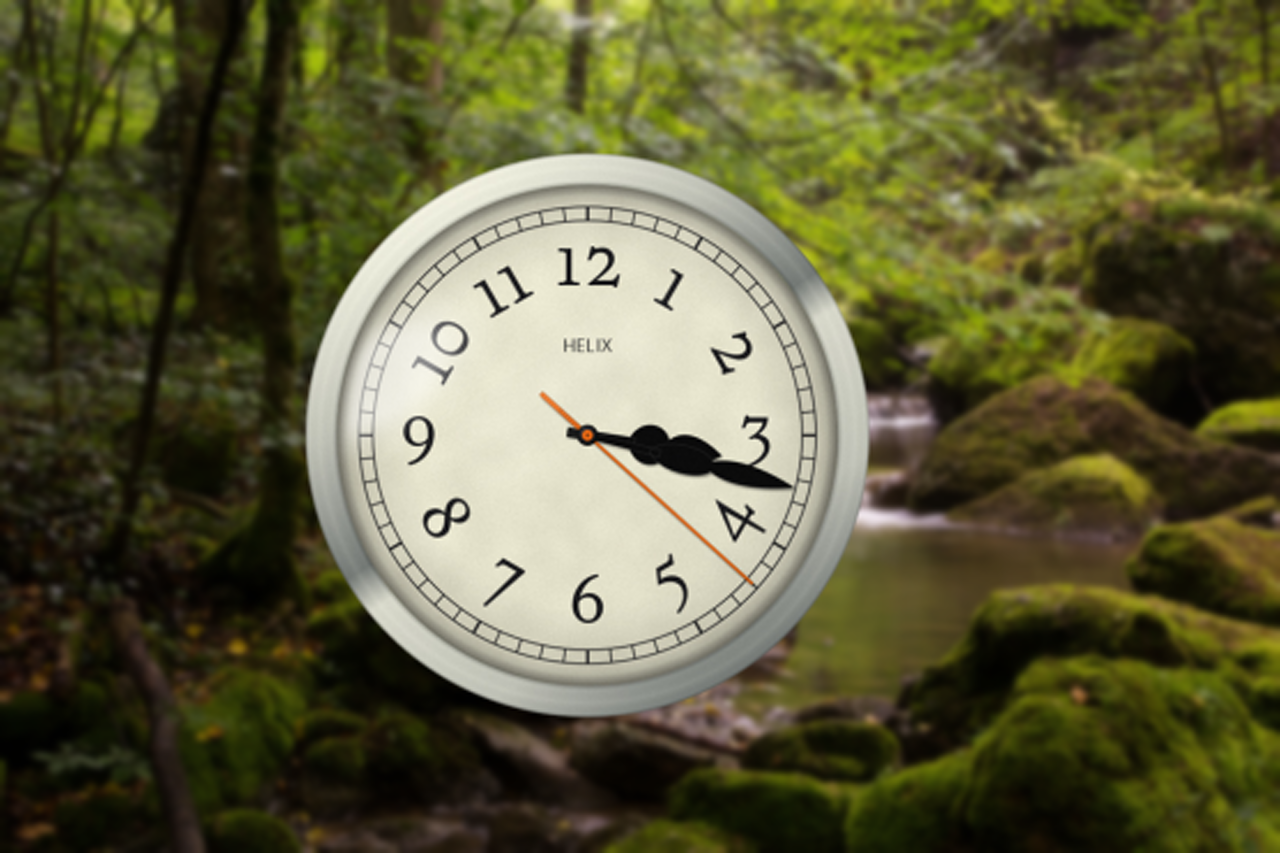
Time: {"hour": 3, "minute": 17, "second": 22}
